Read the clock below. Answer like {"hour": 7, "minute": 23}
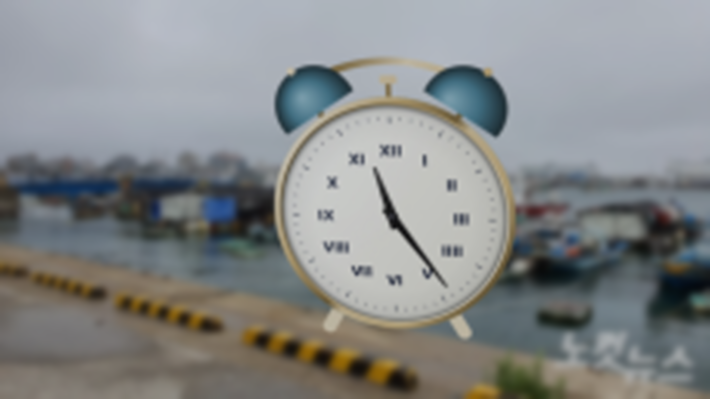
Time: {"hour": 11, "minute": 24}
